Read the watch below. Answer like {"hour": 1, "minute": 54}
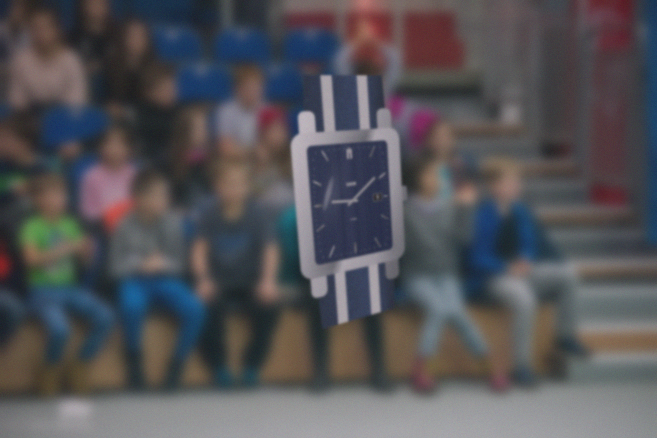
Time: {"hour": 9, "minute": 9}
